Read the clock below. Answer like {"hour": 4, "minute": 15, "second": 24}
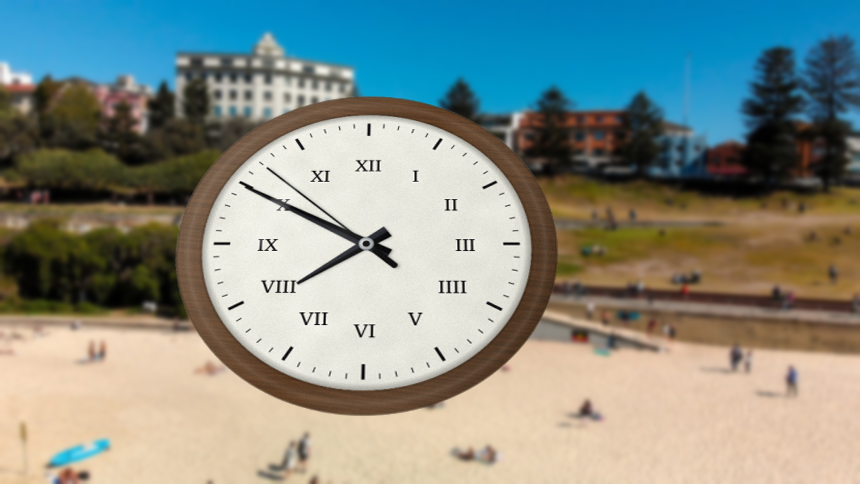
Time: {"hour": 7, "minute": 49, "second": 52}
